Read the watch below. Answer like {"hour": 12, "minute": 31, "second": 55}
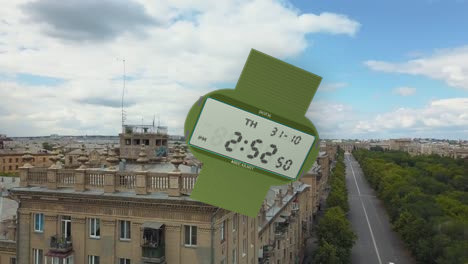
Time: {"hour": 2, "minute": 52, "second": 50}
